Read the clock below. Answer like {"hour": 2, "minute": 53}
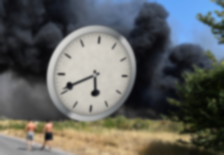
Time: {"hour": 5, "minute": 41}
